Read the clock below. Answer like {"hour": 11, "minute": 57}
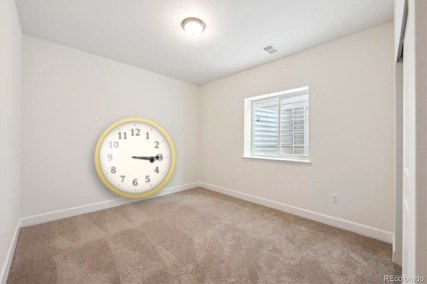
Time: {"hour": 3, "minute": 15}
